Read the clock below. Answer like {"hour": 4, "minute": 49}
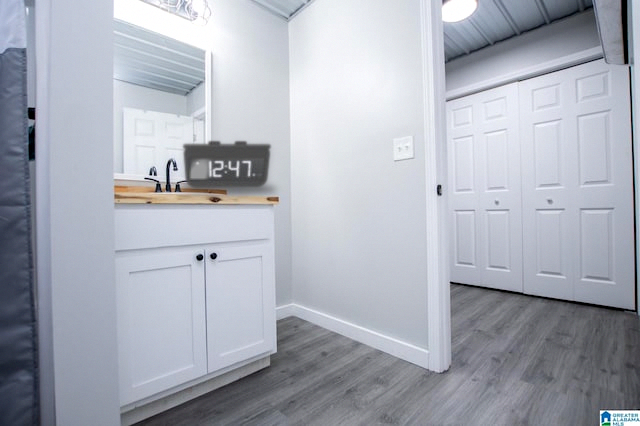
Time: {"hour": 12, "minute": 47}
